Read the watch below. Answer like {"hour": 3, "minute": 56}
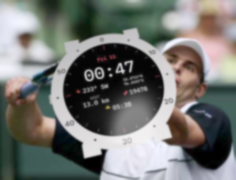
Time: {"hour": 0, "minute": 47}
